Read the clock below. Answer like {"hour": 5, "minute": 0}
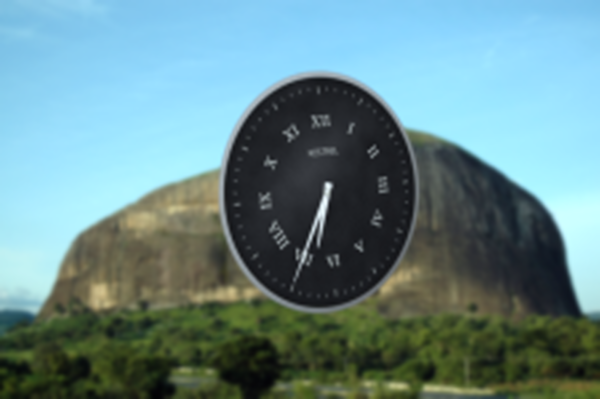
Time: {"hour": 6, "minute": 35}
